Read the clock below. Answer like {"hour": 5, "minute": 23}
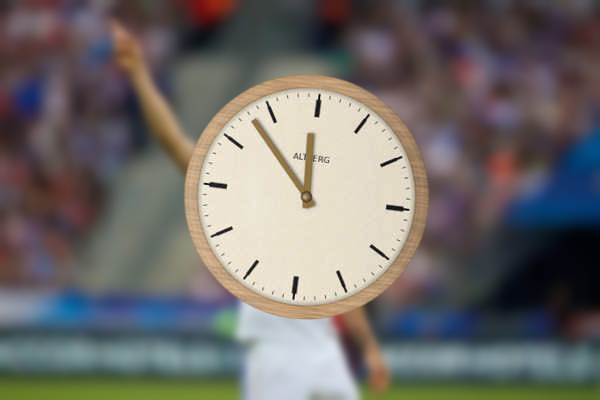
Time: {"hour": 11, "minute": 53}
